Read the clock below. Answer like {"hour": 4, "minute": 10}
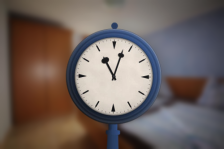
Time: {"hour": 11, "minute": 3}
